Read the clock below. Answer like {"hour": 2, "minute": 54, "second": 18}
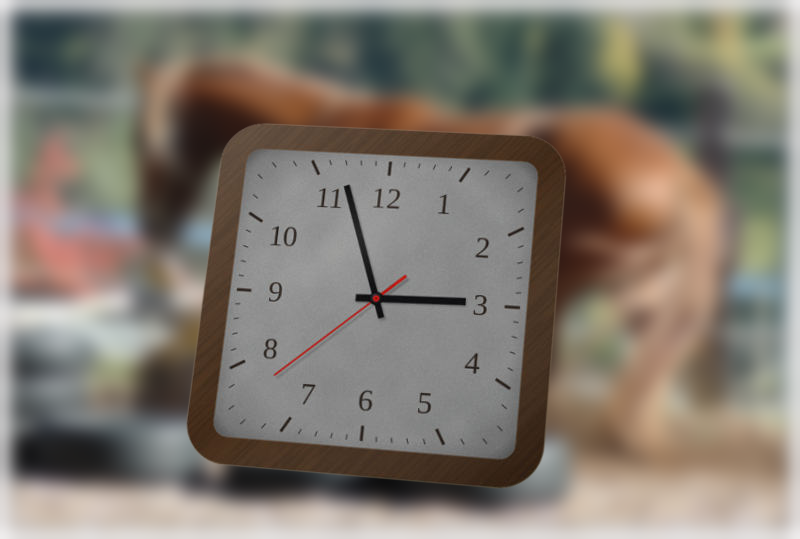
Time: {"hour": 2, "minute": 56, "second": 38}
